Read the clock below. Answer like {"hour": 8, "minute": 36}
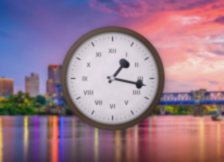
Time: {"hour": 1, "minute": 17}
